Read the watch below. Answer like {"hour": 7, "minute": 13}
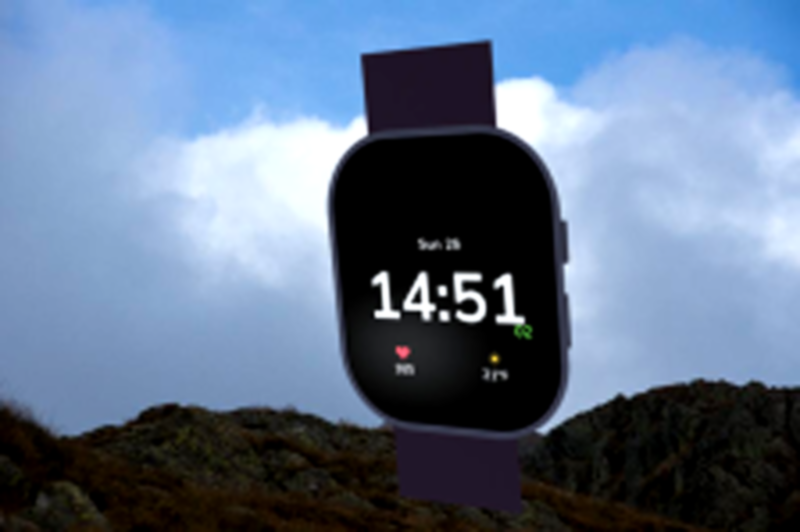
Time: {"hour": 14, "minute": 51}
